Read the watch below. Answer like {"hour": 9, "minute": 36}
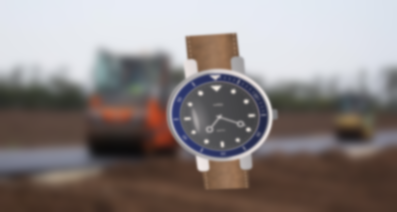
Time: {"hour": 7, "minute": 19}
